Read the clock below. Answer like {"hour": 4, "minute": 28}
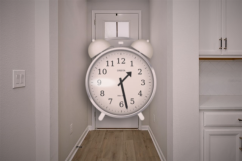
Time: {"hour": 1, "minute": 28}
